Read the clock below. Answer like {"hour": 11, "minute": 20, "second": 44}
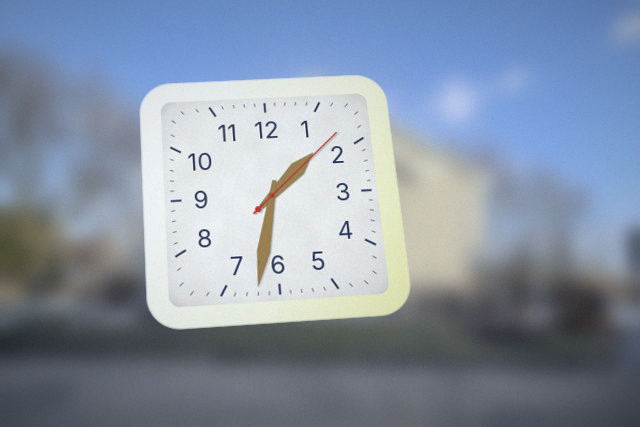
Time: {"hour": 1, "minute": 32, "second": 8}
